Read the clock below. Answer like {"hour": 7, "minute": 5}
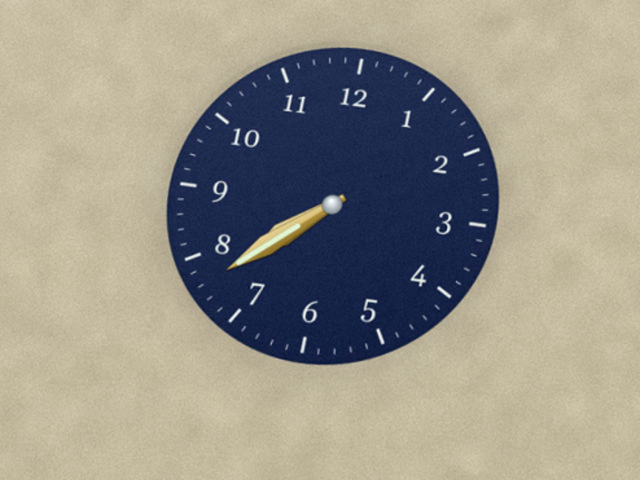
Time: {"hour": 7, "minute": 38}
